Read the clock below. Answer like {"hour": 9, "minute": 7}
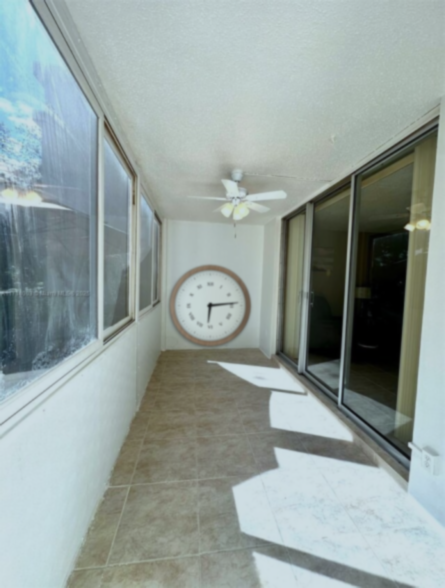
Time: {"hour": 6, "minute": 14}
